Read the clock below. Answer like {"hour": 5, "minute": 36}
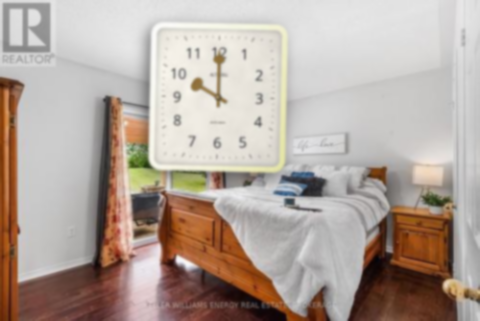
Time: {"hour": 10, "minute": 0}
